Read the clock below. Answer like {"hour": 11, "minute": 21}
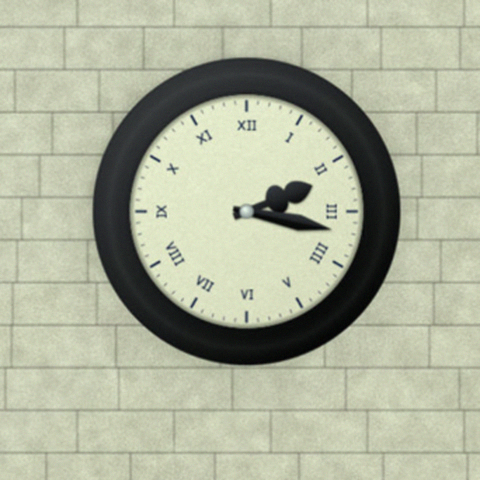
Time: {"hour": 2, "minute": 17}
